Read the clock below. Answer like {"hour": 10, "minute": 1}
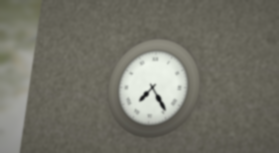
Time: {"hour": 7, "minute": 24}
